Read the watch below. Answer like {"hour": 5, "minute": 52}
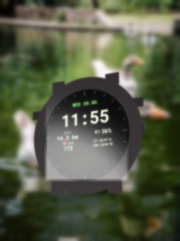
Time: {"hour": 11, "minute": 55}
